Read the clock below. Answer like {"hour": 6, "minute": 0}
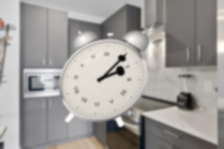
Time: {"hour": 2, "minute": 6}
